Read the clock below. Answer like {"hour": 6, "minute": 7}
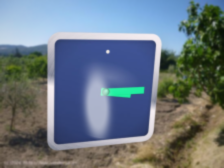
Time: {"hour": 3, "minute": 15}
